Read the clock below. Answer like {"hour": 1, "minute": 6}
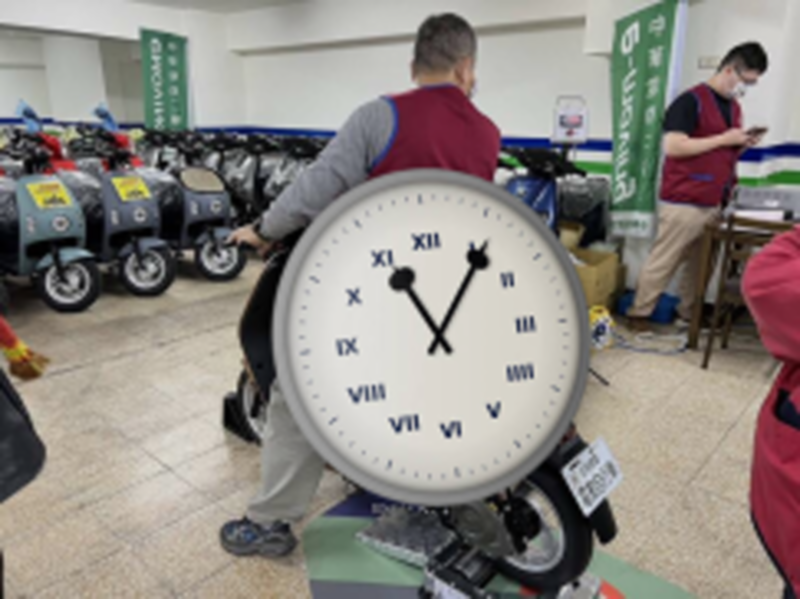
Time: {"hour": 11, "minute": 6}
